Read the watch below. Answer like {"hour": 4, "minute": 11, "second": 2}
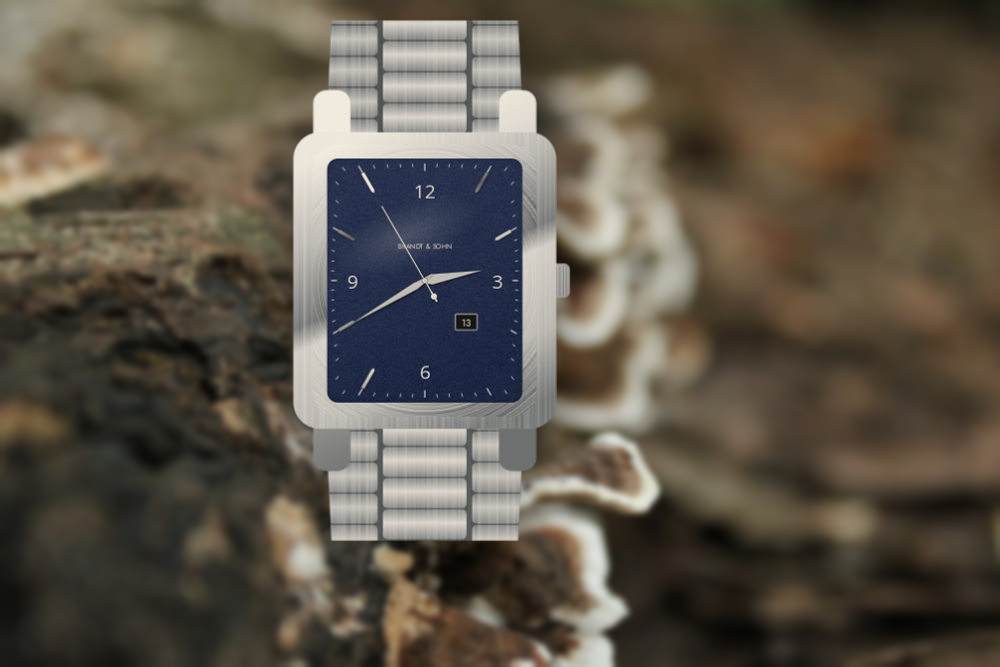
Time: {"hour": 2, "minute": 39, "second": 55}
